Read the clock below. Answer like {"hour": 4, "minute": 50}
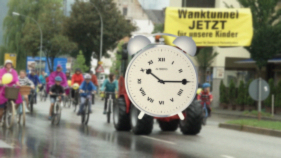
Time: {"hour": 10, "minute": 15}
